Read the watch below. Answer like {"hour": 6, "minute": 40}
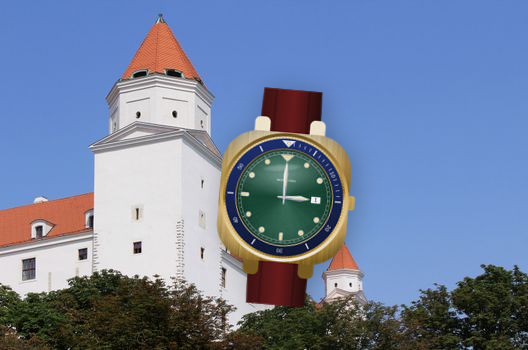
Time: {"hour": 3, "minute": 0}
